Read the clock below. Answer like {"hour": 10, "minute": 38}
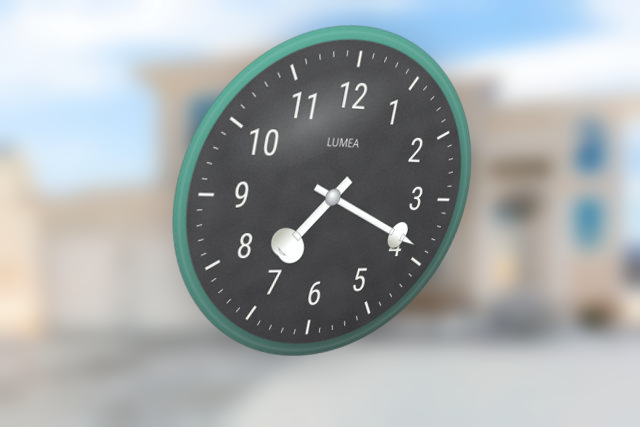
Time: {"hour": 7, "minute": 19}
